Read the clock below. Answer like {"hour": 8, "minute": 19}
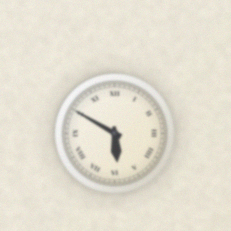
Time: {"hour": 5, "minute": 50}
